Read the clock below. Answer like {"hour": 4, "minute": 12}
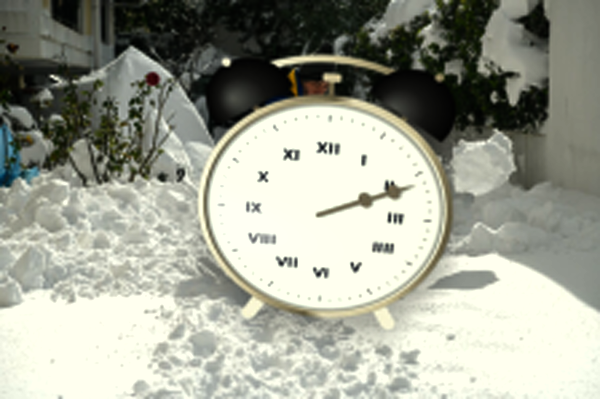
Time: {"hour": 2, "minute": 11}
